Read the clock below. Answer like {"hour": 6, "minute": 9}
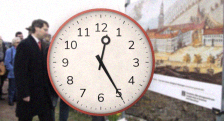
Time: {"hour": 12, "minute": 25}
